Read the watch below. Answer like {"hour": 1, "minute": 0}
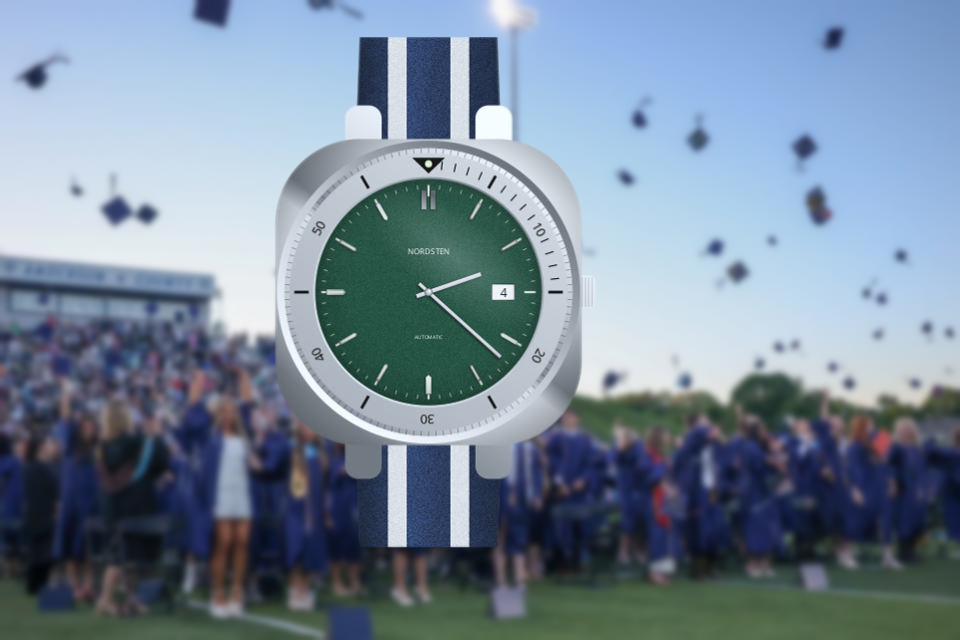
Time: {"hour": 2, "minute": 22}
